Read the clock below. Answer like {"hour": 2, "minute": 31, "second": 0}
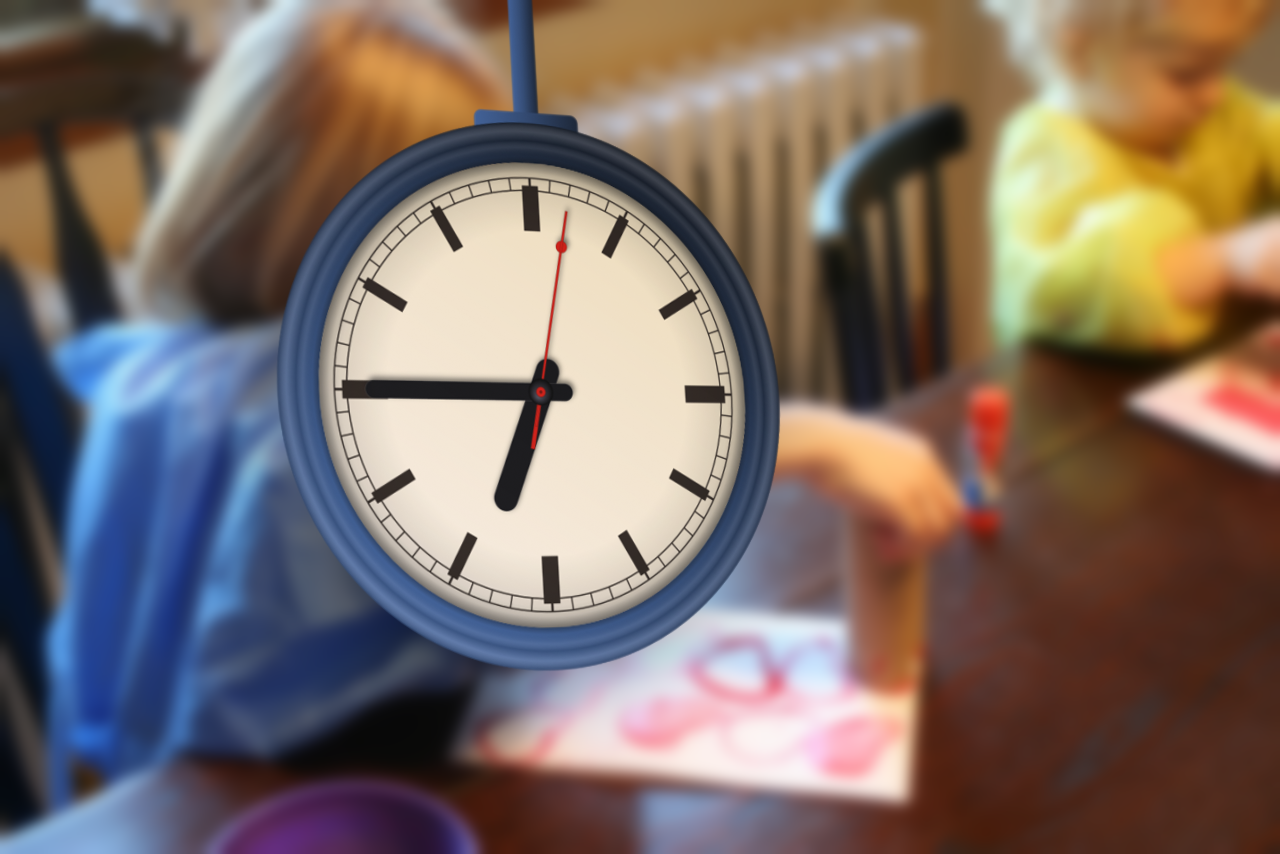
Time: {"hour": 6, "minute": 45, "second": 2}
